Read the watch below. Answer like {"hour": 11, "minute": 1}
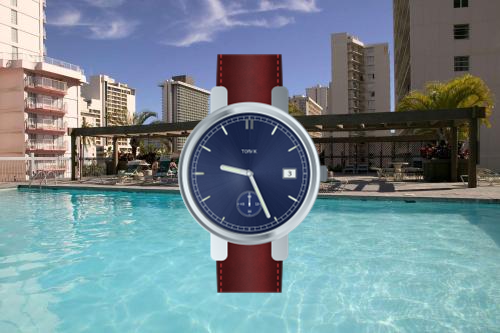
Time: {"hour": 9, "minute": 26}
